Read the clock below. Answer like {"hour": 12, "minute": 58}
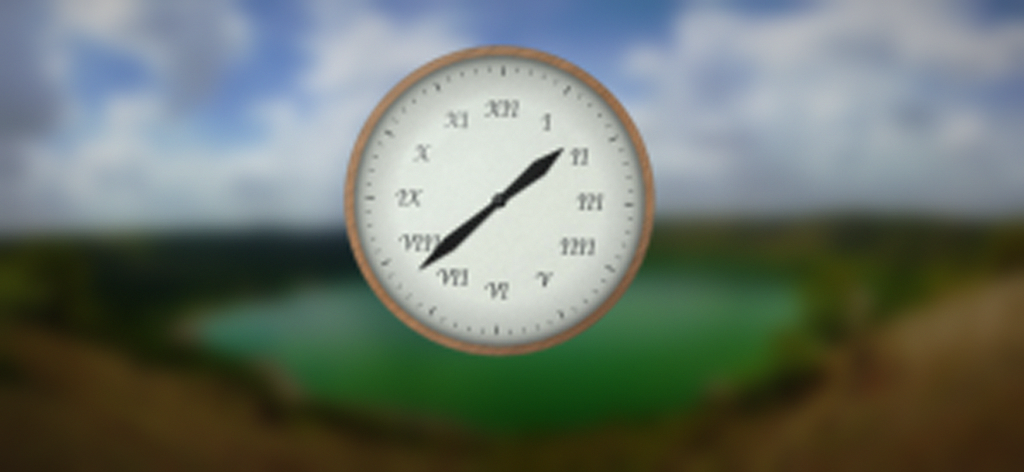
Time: {"hour": 1, "minute": 38}
